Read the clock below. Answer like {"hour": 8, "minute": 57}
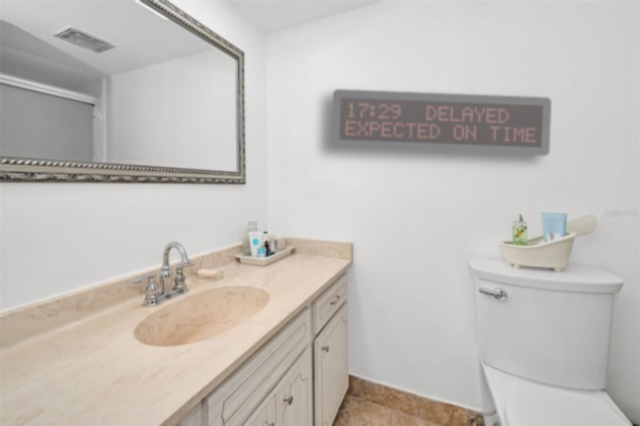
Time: {"hour": 17, "minute": 29}
